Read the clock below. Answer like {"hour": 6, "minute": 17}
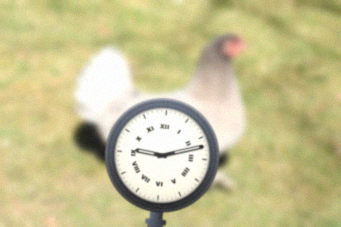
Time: {"hour": 9, "minute": 12}
